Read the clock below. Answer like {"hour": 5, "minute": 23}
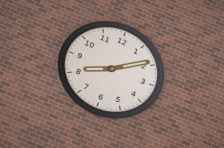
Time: {"hour": 8, "minute": 9}
